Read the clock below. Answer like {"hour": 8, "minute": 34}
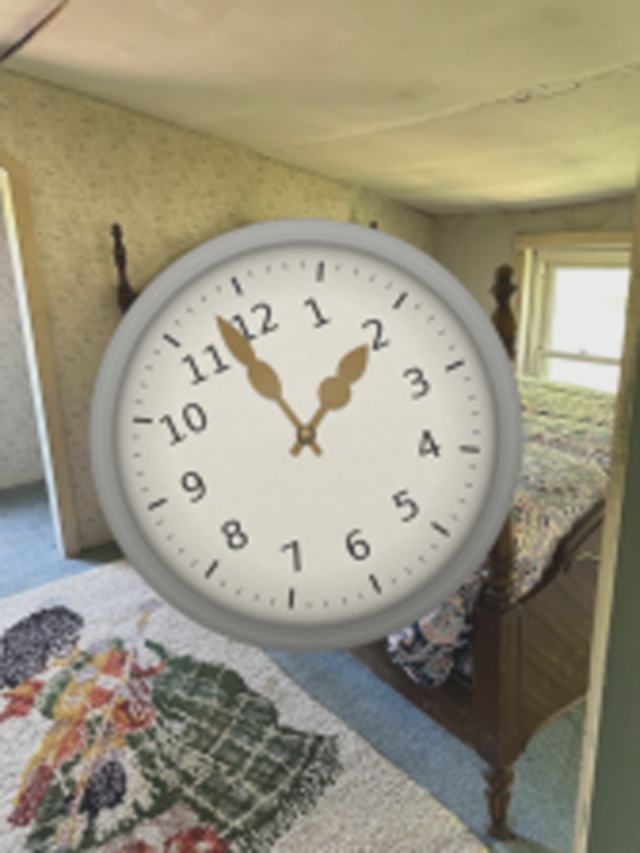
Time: {"hour": 1, "minute": 58}
